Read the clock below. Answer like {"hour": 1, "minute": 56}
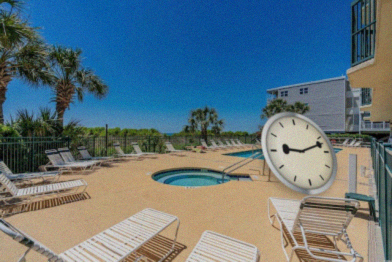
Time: {"hour": 9, "minute": 12}
